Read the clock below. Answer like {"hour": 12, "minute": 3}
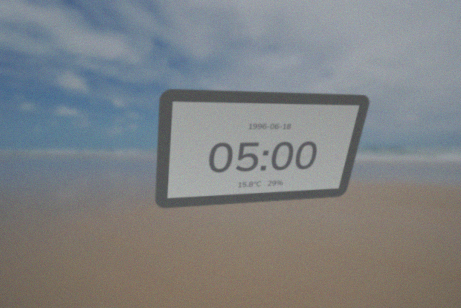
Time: {"hour": 5, "minute": 0}
